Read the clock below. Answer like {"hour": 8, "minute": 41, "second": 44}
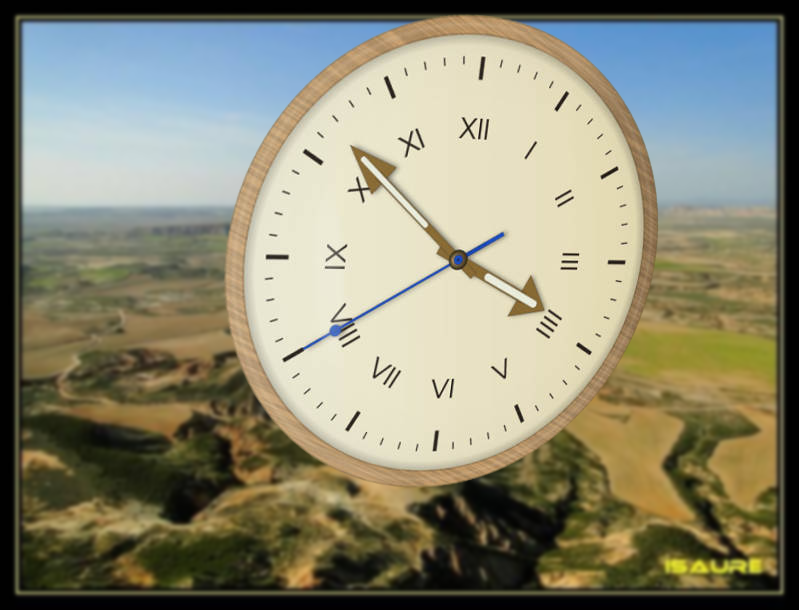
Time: {"hour": 3, "minute": 51, "second": 40}
